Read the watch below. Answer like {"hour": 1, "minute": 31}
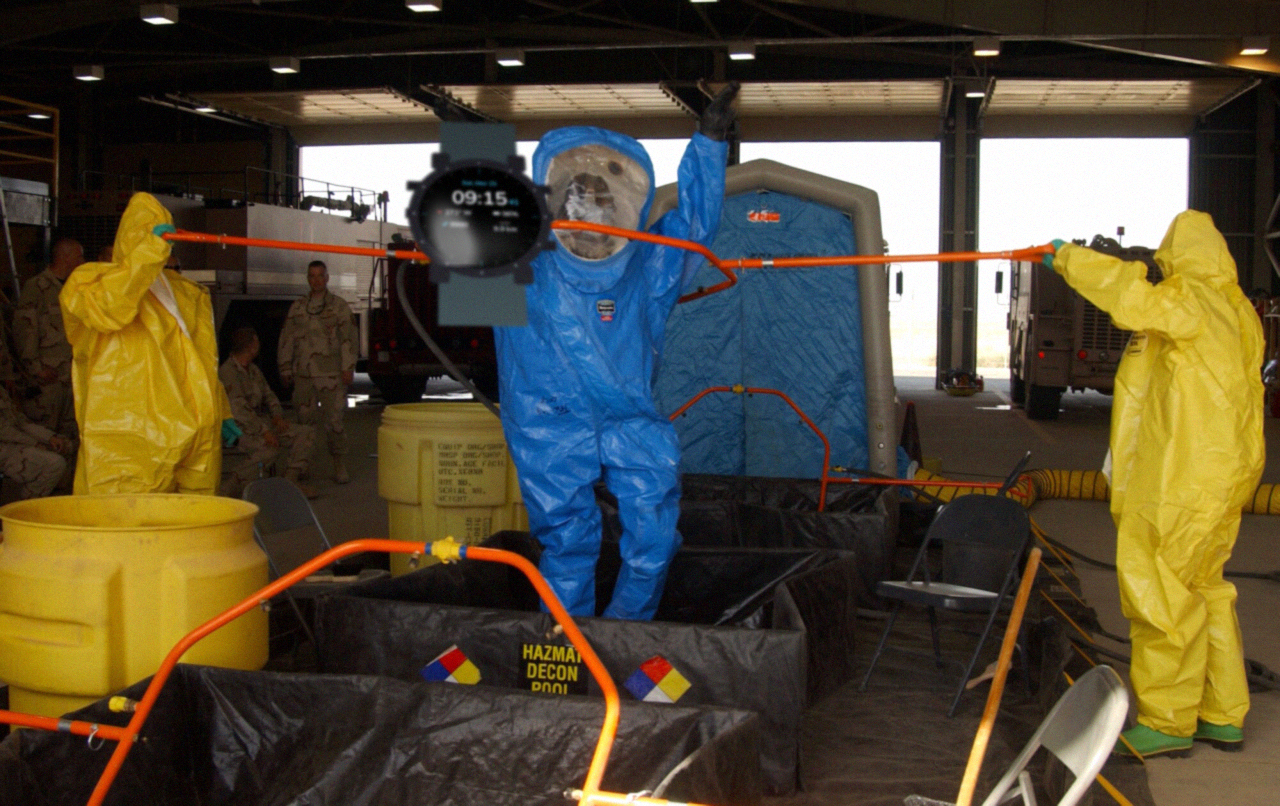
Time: {"hour": 9, "minute": 15}
